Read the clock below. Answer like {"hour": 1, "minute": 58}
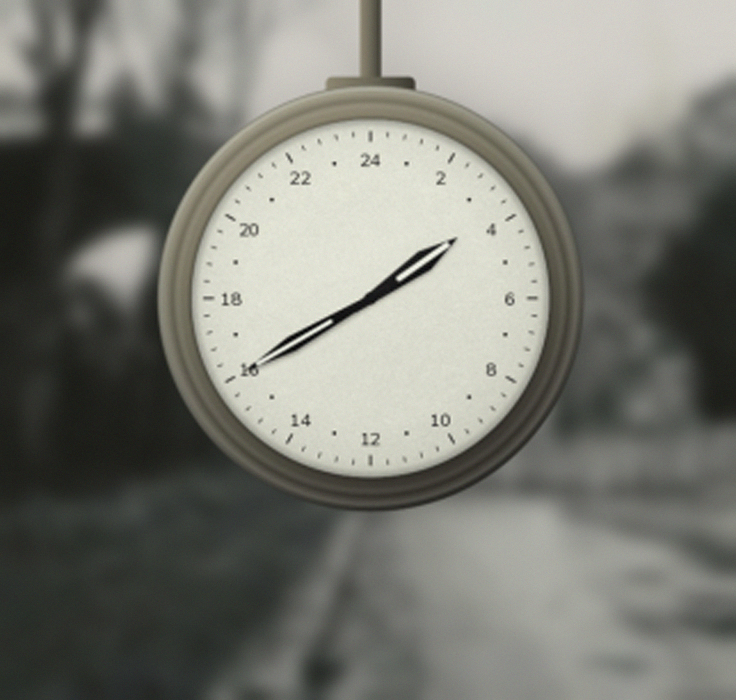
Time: {"hour": 3, "minute": 40}
